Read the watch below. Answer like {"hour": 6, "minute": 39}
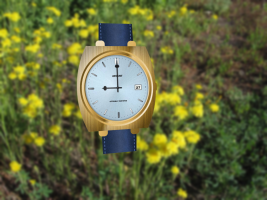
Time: {"hour": 9, "minute": 0}
